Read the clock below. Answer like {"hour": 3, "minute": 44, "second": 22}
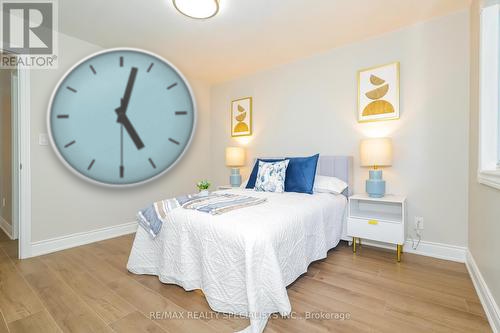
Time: {"hour": 5, "minute": 2, "second": 30}
